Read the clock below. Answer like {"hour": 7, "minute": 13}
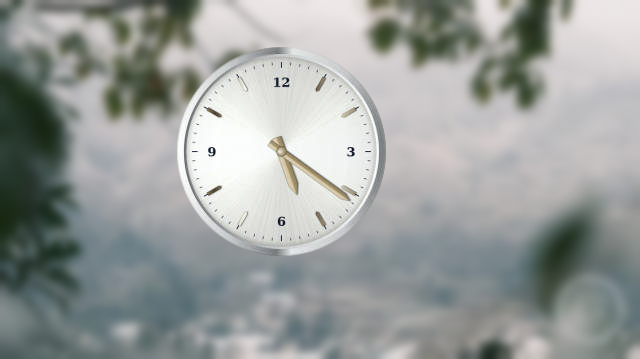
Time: {"hour": 5, "minute": 21}
